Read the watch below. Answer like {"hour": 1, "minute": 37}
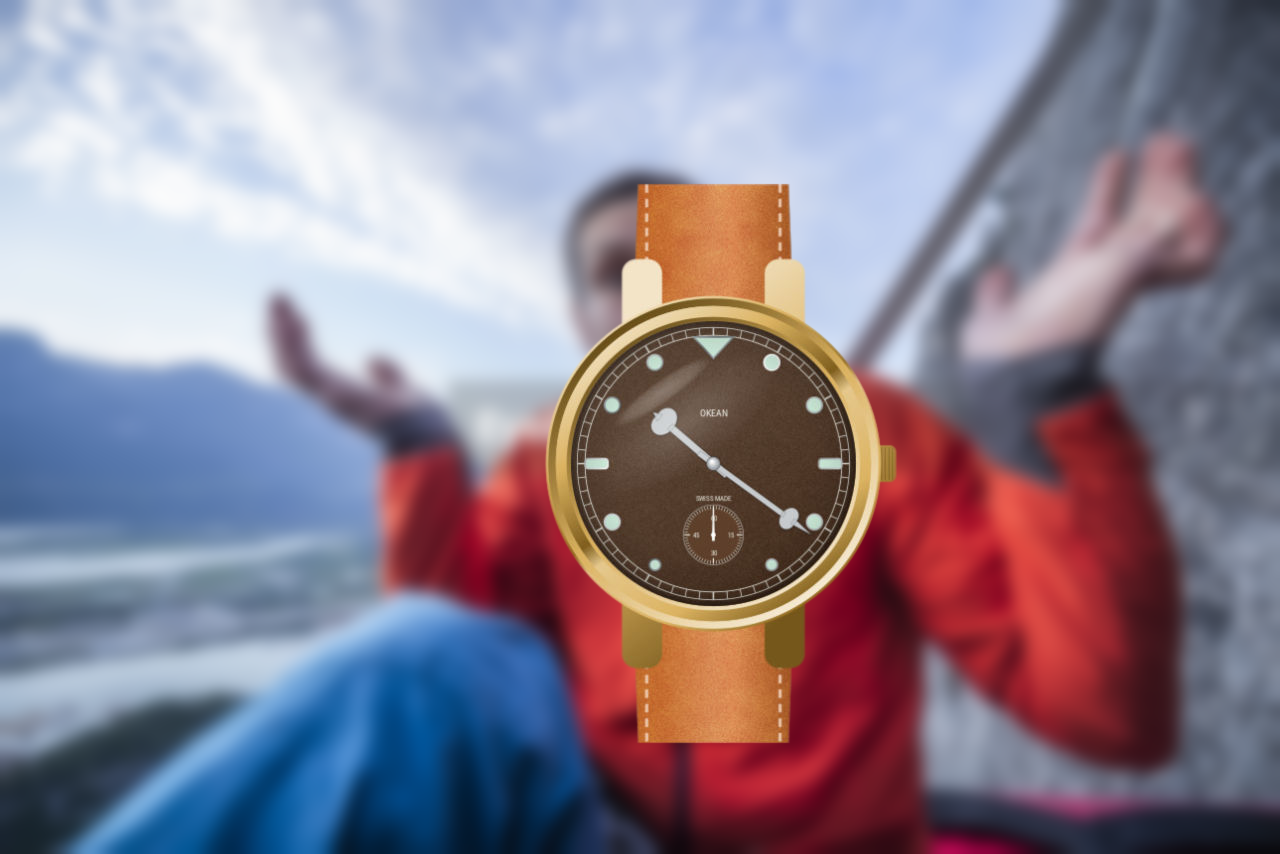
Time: {"hour": 10, "minute": 21}
